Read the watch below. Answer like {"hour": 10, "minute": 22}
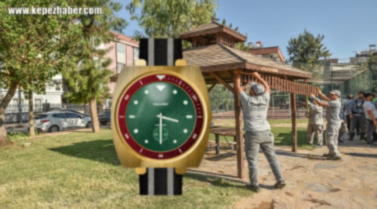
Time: {"hour": 3, "minute": 30}
